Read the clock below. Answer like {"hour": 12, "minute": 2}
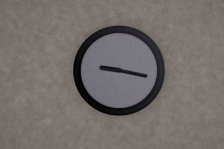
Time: {"hour": 9, "minute": 17}
